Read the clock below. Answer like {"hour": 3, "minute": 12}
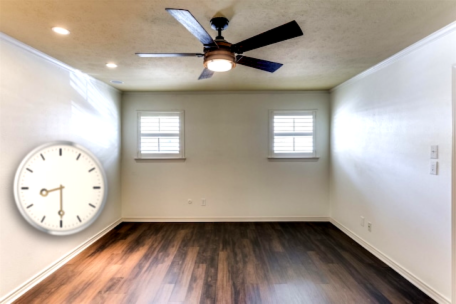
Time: {"hour": 8, "minute": 30}
